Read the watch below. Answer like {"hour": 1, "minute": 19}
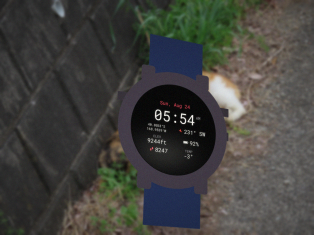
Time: {"hour": 5, "minute": 54}
